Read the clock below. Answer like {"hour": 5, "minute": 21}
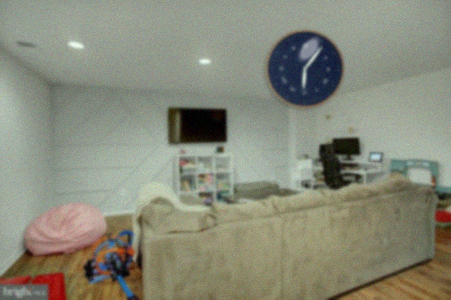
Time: {"hour": 6, "minute": 6}
